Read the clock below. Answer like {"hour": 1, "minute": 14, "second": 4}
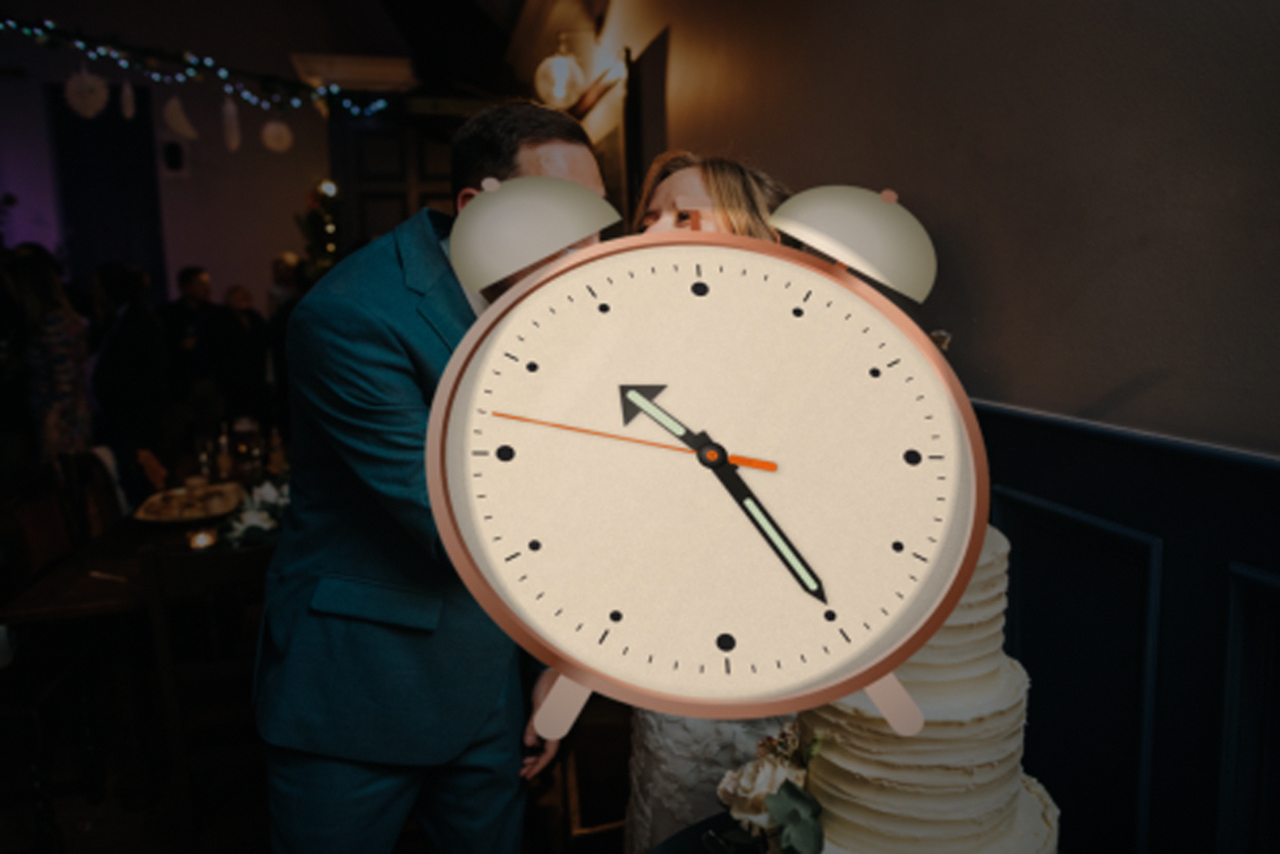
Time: {"hour": 10, "minute": 24, "second": 47}
